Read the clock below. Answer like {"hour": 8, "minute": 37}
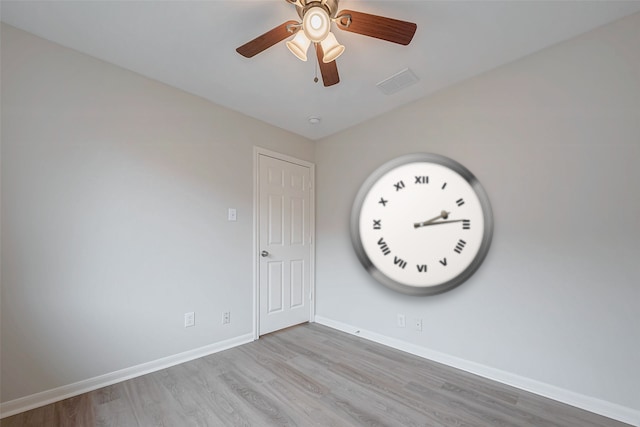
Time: {"hour": 2, "minute": 14}
